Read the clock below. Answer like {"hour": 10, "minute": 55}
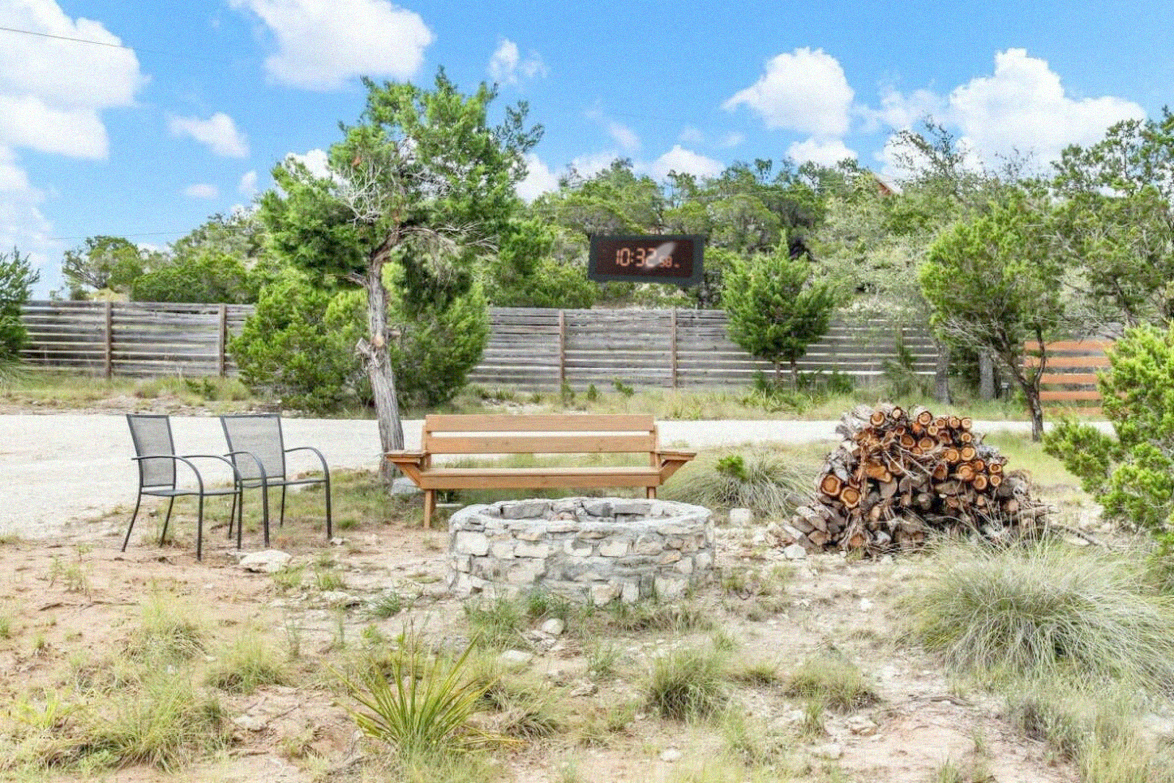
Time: {"hour": 10, "minute": 32}
